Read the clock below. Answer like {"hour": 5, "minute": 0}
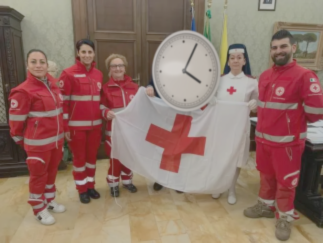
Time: {"hour": 4, "minute": 5}
